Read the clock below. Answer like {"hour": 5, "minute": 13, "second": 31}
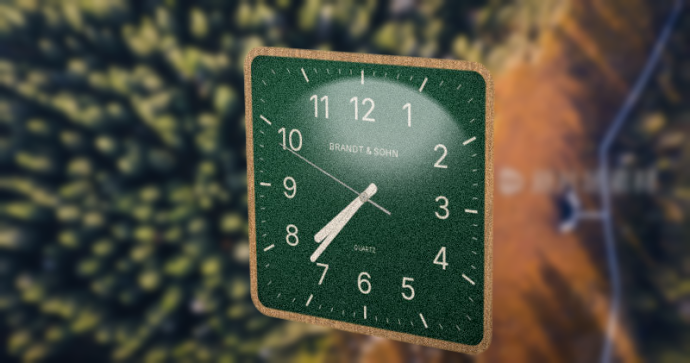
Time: {"hour": 7, "minute": 36, "second": 49}
